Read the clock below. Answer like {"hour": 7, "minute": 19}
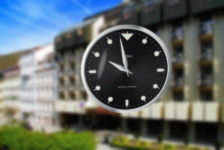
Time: {"hour": 9, "minute": 58}
